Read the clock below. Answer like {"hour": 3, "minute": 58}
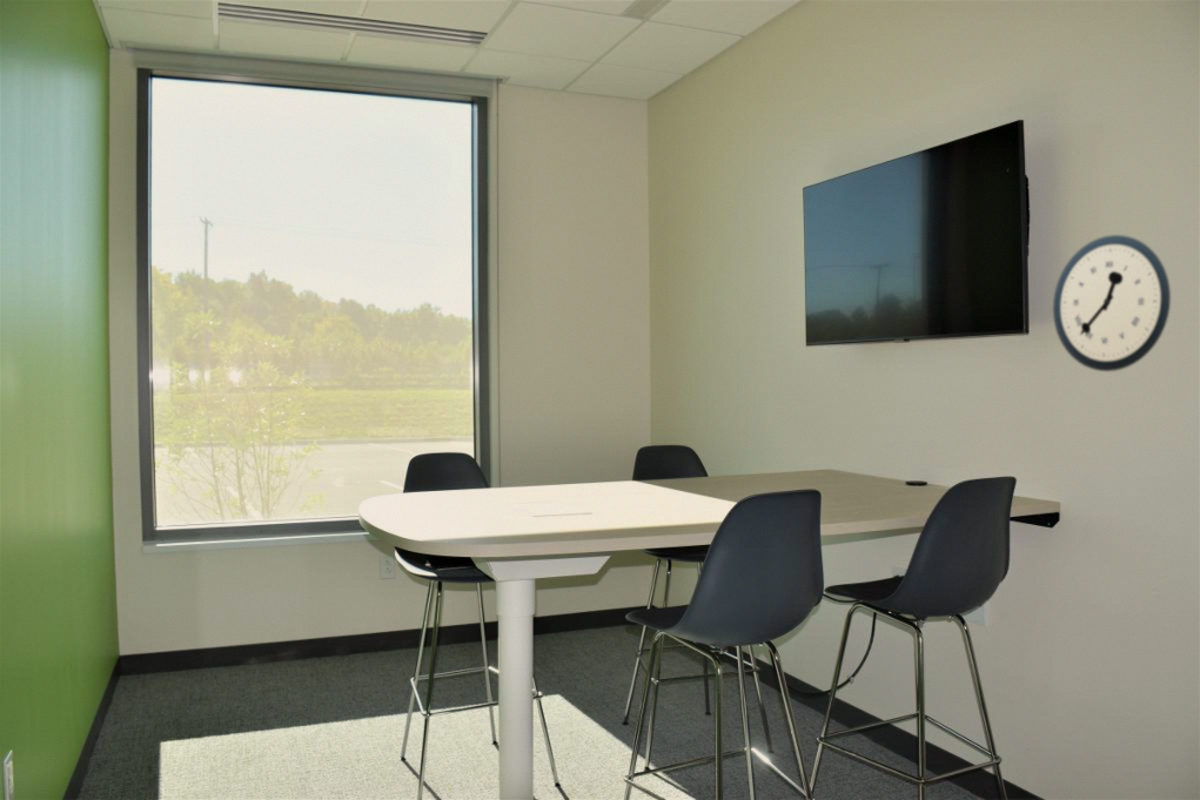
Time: {"hour": 12, "minute": 37}
